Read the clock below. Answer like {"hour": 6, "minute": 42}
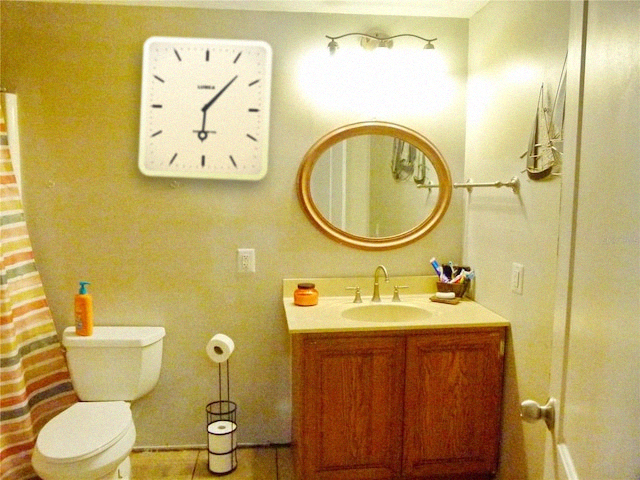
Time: {"hour": 6, "minute": 7}
